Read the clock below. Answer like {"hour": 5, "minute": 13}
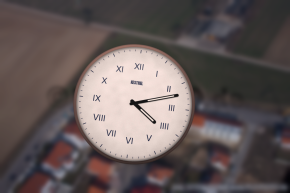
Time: {"hour": 4, "minute": 12}
